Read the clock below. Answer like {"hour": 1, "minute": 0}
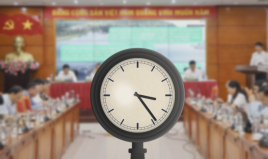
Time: {"hour": 3, "minute": 24}
